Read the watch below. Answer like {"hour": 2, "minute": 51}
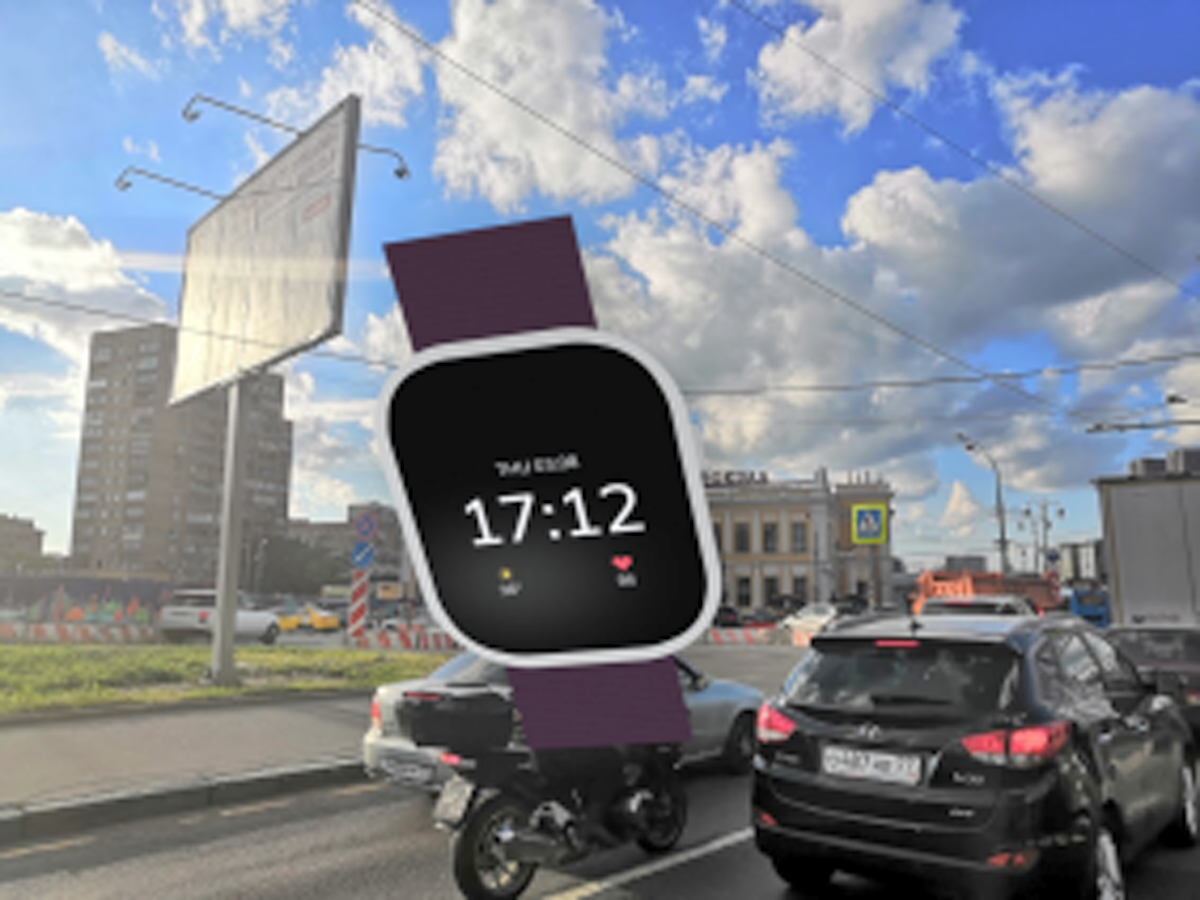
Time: {"hour": 17, "minute": 12}
